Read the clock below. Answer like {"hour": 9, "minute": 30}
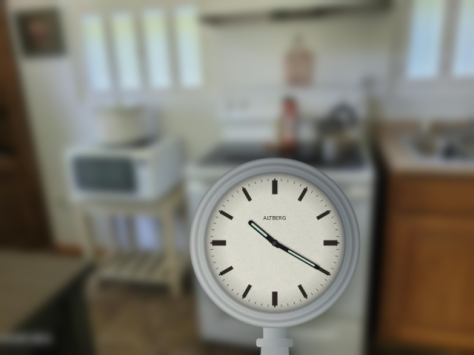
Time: {"hour": 10, "minute": 20}
